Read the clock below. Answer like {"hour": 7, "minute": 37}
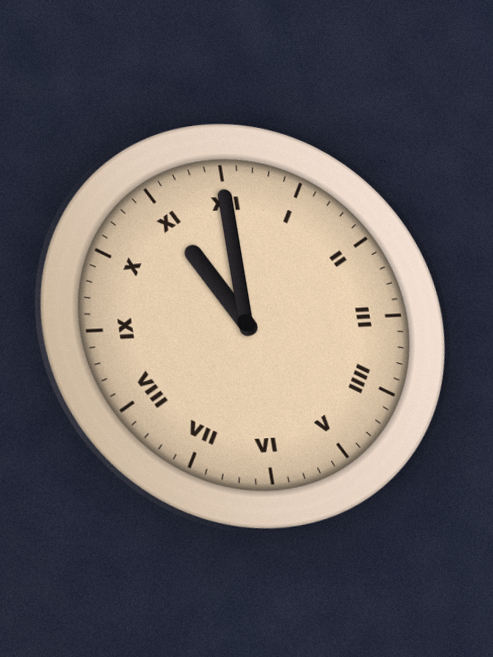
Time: {"hour": 11, "minute": 0}
